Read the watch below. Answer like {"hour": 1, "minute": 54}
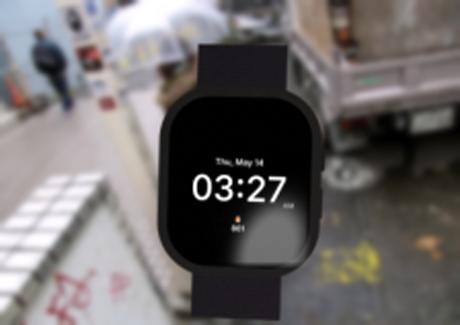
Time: {"hour": 3, "minute": 27}
